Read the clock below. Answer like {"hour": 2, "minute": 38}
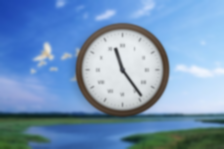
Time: {"hour": 11, "minute": 24}
